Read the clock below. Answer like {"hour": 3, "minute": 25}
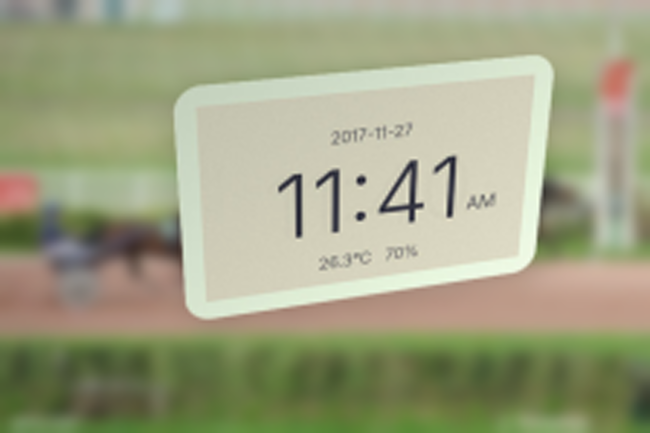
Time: {"hour": 11, "minute": 41}
